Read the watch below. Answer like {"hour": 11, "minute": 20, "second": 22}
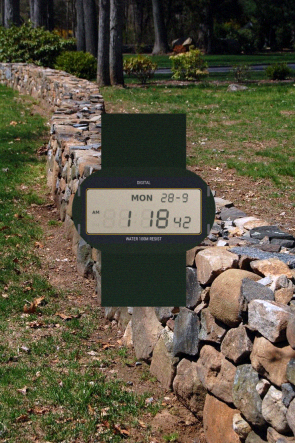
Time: {"hour": 1, "minute": 18, "second": 42}
